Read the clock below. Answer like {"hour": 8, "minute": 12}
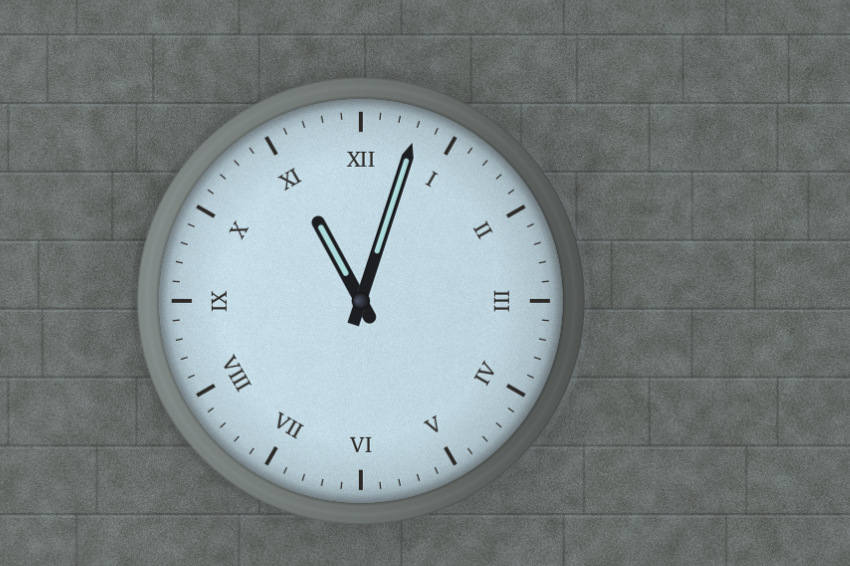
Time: {"hour": 11, "minute": 3}
